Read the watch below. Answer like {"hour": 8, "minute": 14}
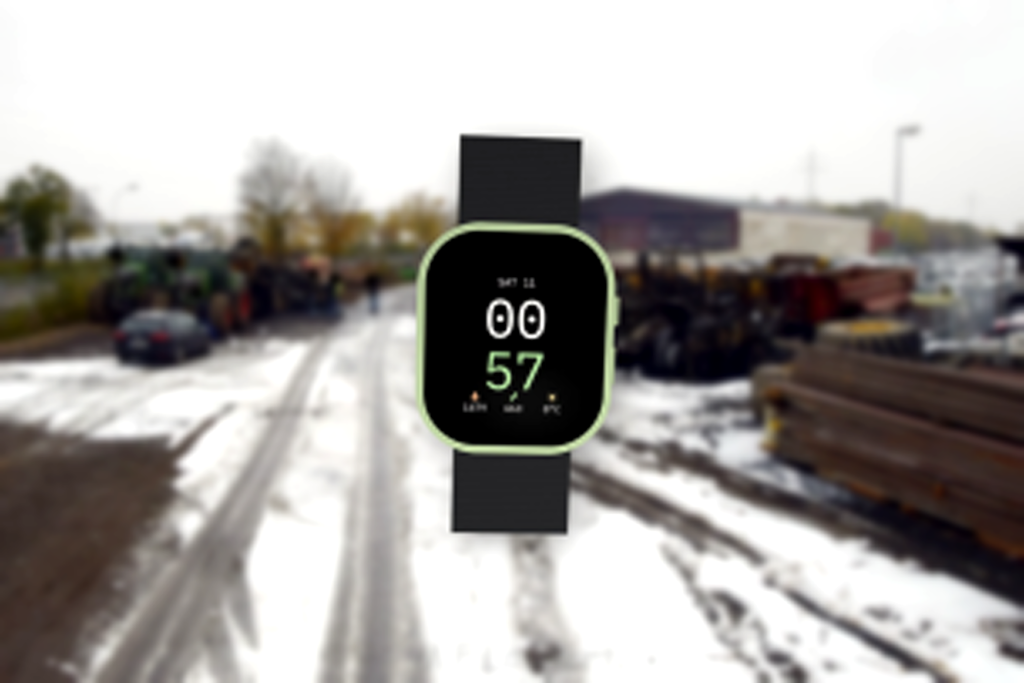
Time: {"hour": 0, "minute": 57}
